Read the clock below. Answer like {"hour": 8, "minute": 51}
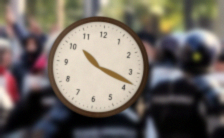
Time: {"hour": 10, "minute": 18}
